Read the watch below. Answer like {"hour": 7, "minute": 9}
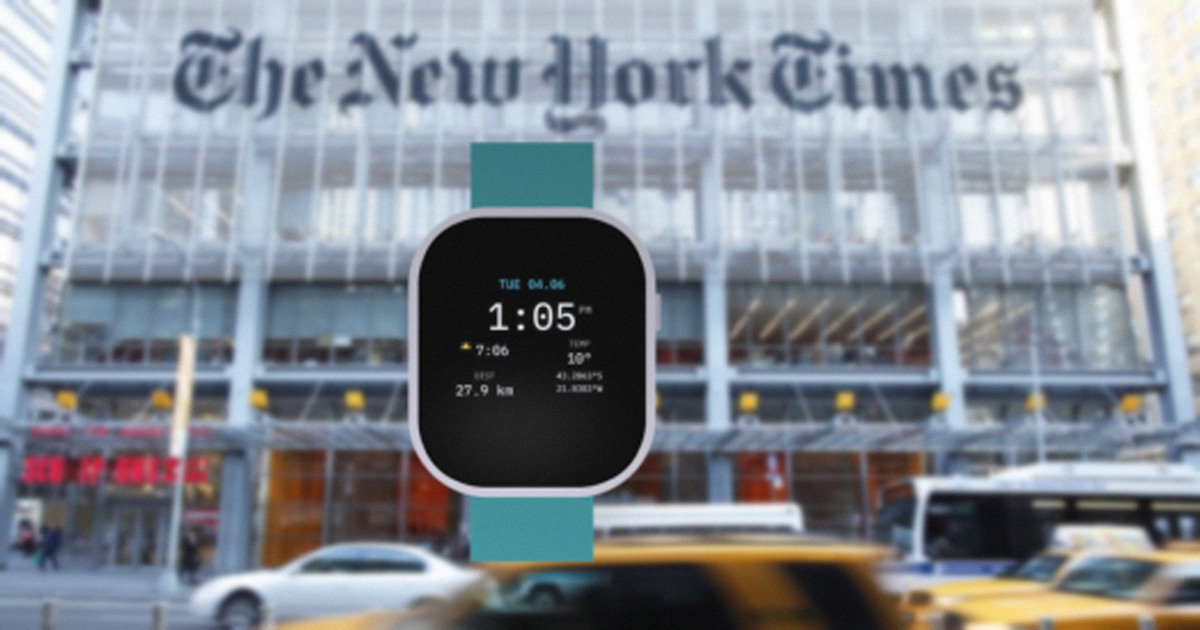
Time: {"hour": 1, "minute": 5}
